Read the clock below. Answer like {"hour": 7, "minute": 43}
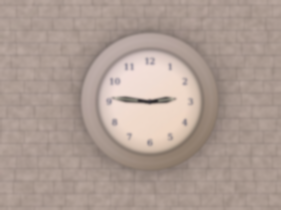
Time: {"hour": 2, "minute": 46}
